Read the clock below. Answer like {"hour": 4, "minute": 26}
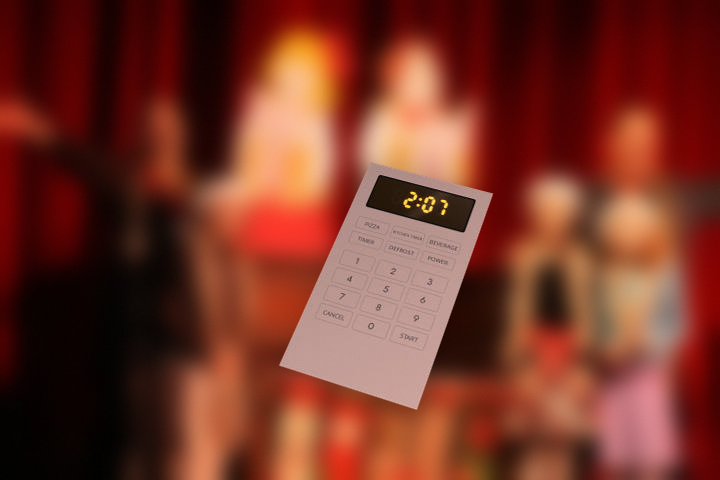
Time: {"hour": 2, "minute": 7}
